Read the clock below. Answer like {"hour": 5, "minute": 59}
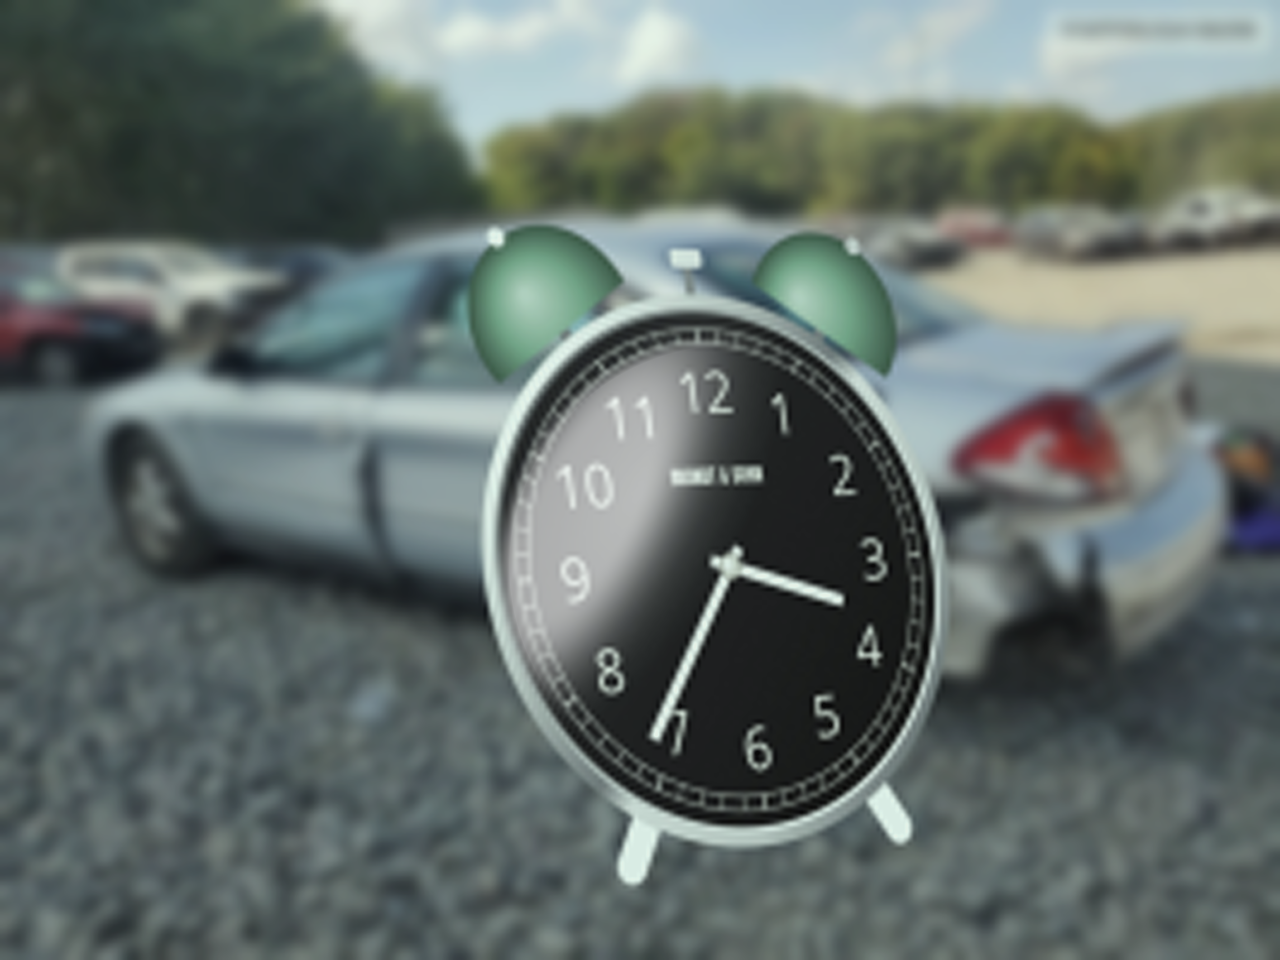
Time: {"hour": 3, "minute": 36}
